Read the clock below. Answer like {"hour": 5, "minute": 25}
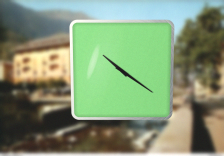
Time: {"hour": 10, "minute": 21}
